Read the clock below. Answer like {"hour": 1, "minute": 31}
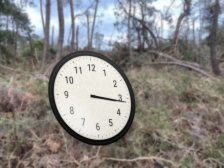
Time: {"hour": 3, "minute": 16}
